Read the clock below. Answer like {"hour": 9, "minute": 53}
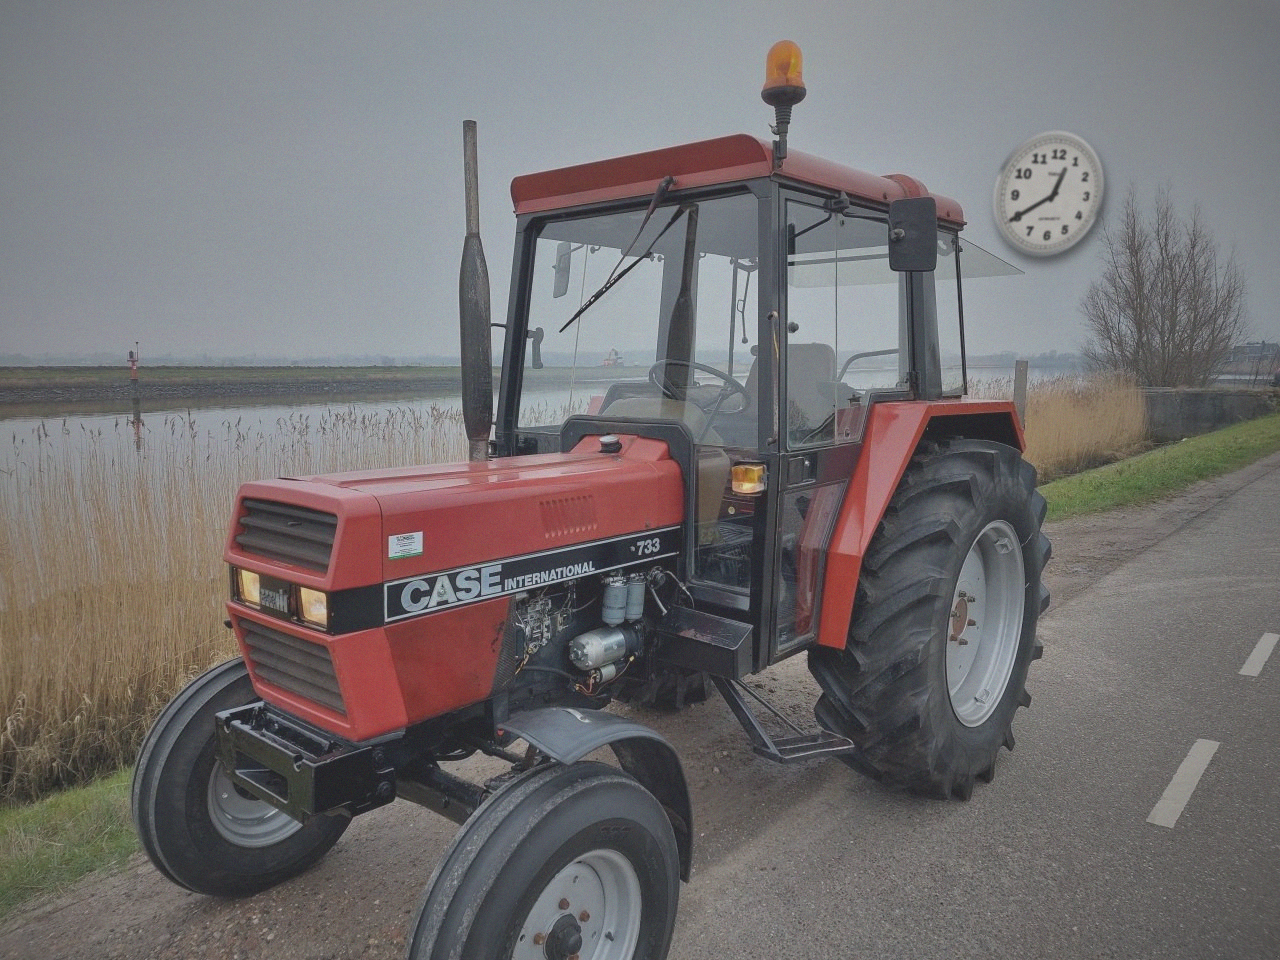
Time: {"hour": 12, "minute": 40}
